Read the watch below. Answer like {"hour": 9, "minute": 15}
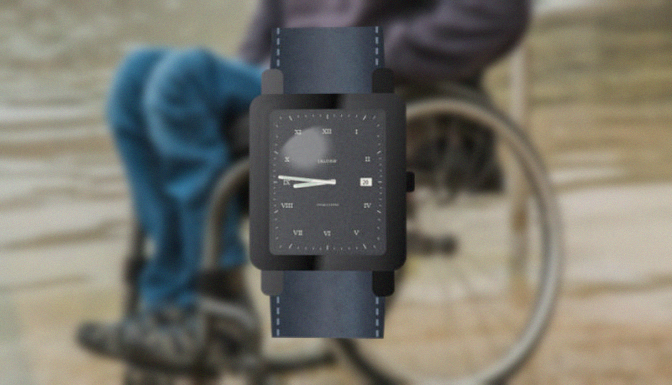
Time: {"hour": 8, "minute": 46}
